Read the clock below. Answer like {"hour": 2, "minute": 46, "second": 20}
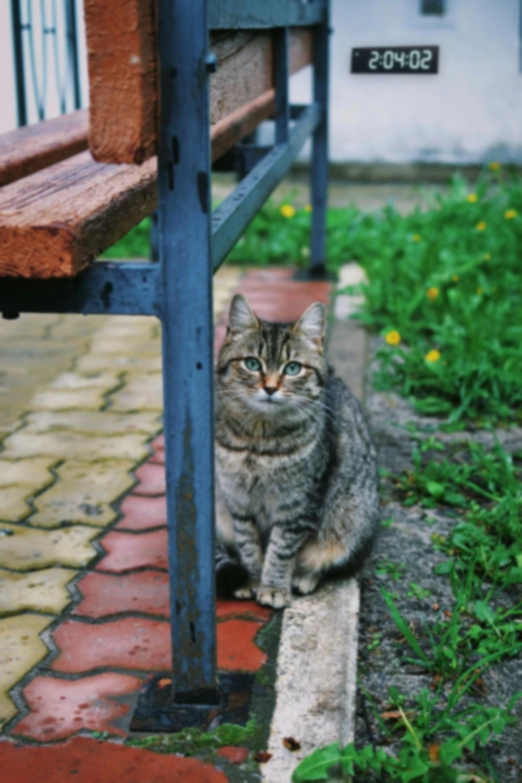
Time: {"hour": 2, "minute": 4, "second": 2}
